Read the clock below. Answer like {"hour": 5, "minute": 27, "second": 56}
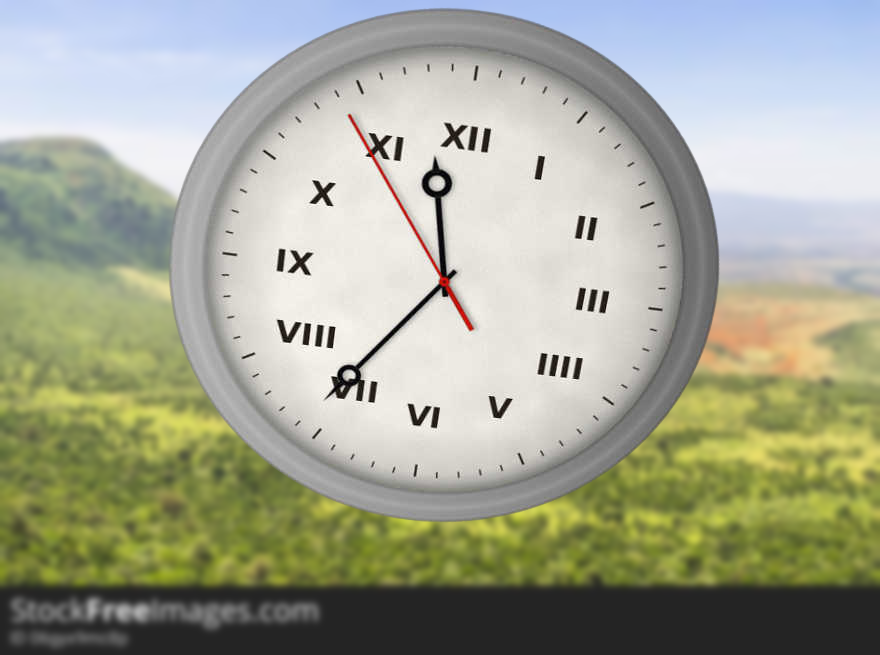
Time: {"hour": 11, "minute": 35, "second": 54}
